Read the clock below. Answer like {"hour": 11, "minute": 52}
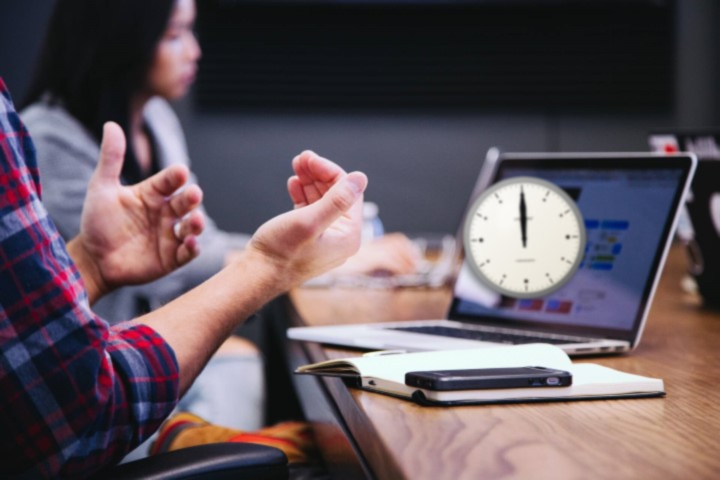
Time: {"hour": 12, "minute": 0}
